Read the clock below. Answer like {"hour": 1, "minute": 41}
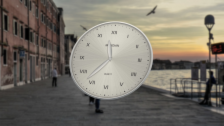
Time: {"hour": 11, "minute": 37}
